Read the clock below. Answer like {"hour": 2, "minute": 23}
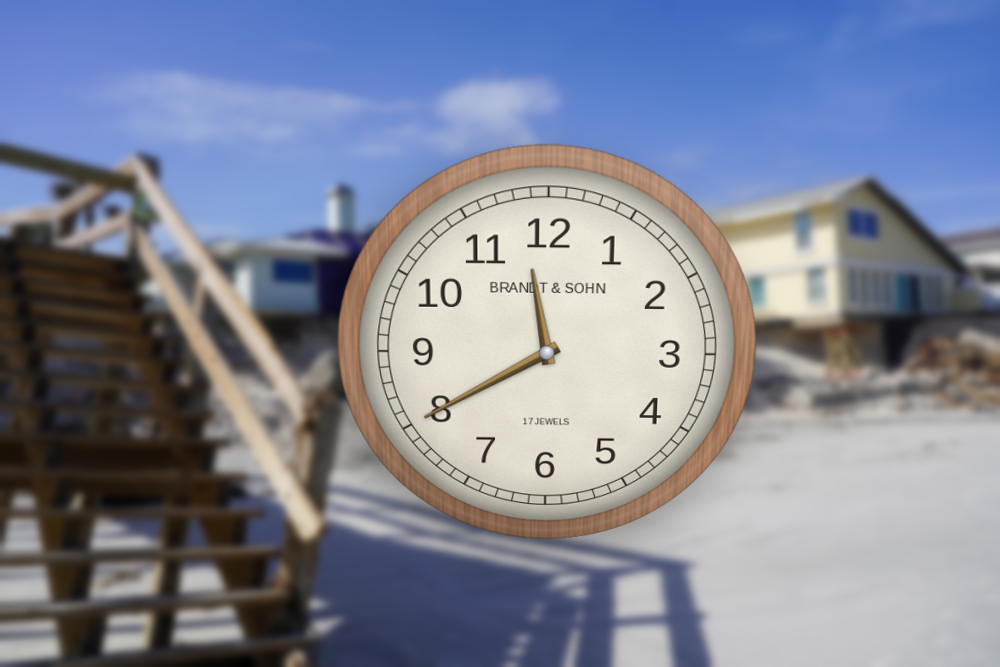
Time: {"hour": 11, "minute": 40}
